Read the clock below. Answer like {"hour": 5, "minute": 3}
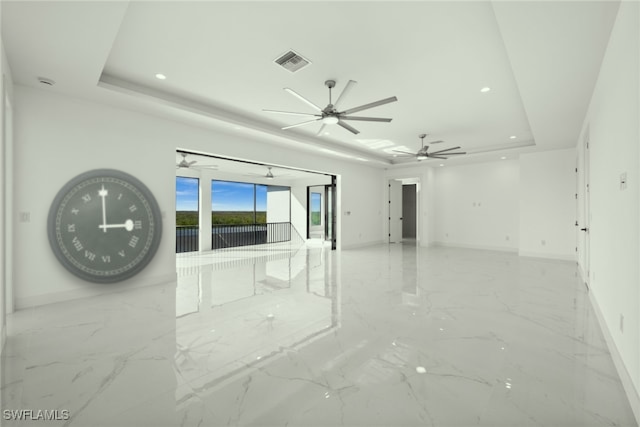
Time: {"hour": 3, "minute": 0}
